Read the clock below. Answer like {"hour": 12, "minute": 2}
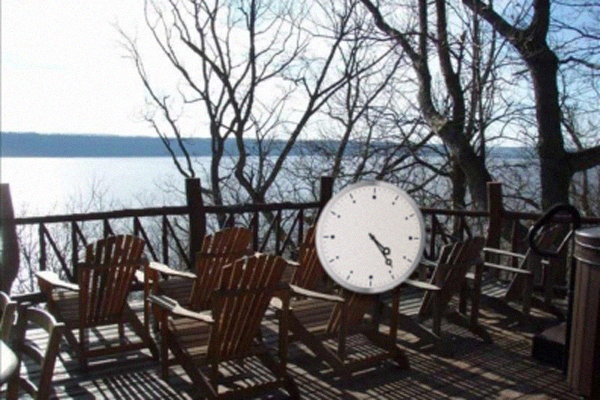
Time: {"hour": 4, "minute": 24}
